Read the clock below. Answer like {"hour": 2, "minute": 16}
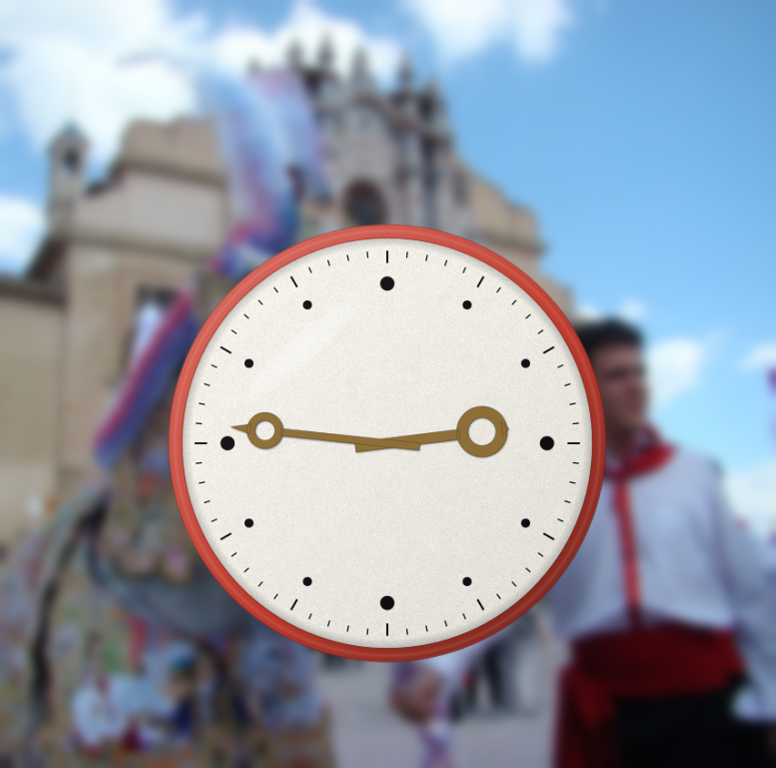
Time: {"hour": 2, "minute": 46}
